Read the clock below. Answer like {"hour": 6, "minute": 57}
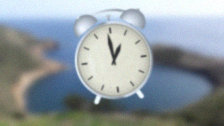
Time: {"hour": 12, "minute": 59}
